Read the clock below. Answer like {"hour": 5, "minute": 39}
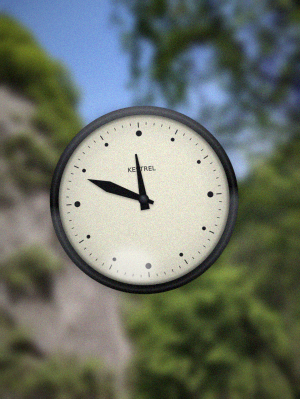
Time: {"hour": 11, "minute": 49}
